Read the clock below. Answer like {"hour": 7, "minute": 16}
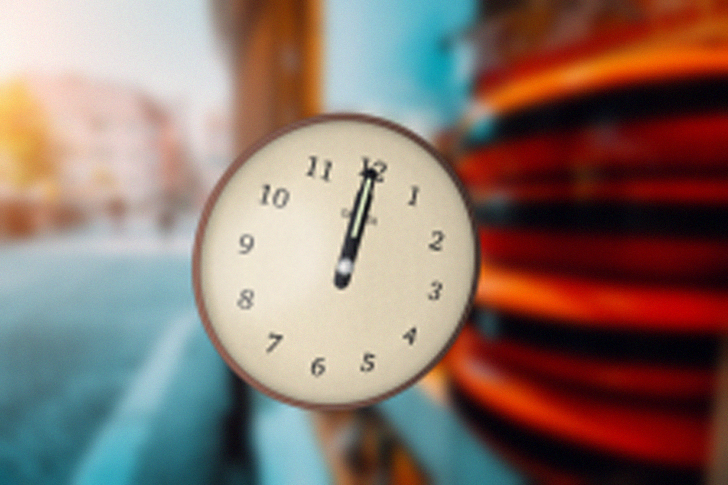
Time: {"hour": 12, "minute": 0}
